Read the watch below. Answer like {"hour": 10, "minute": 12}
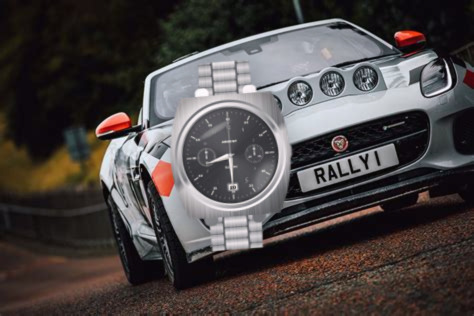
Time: {"hour": 8, "minute": 30}
